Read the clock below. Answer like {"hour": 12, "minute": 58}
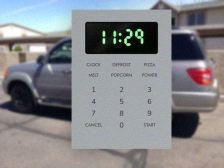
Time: {"hour": 11, "minute": 29}
